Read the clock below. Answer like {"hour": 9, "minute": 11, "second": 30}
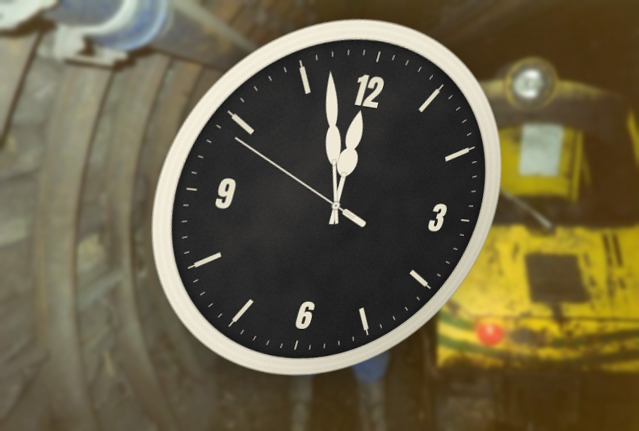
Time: {"hour": 11, "minute": 56, "second": 49}
